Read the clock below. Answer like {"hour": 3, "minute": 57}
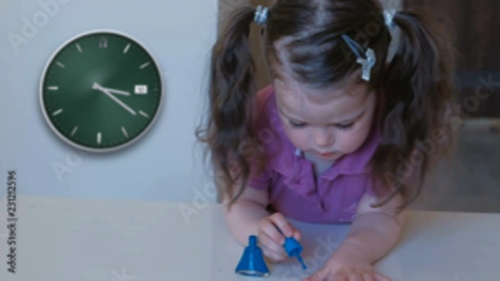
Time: {"hour": 3, "minute": 21}
